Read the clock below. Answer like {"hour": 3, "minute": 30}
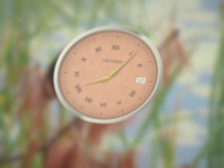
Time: {"hour": 8, "minute": 6}
